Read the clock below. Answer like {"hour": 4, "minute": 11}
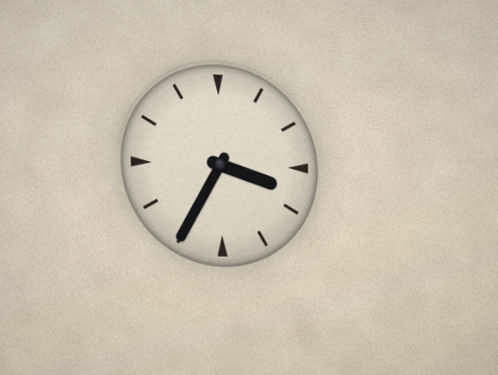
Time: {"hour": 3, "minute": 35}
